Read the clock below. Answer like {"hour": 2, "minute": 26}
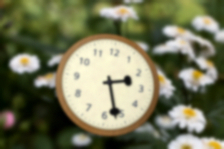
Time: {"hour": 2, "minute": 27}
